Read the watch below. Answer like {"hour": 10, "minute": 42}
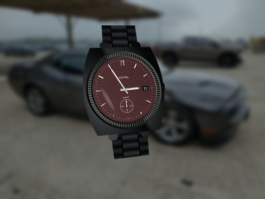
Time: {"hour": 2, "minute": 55}
